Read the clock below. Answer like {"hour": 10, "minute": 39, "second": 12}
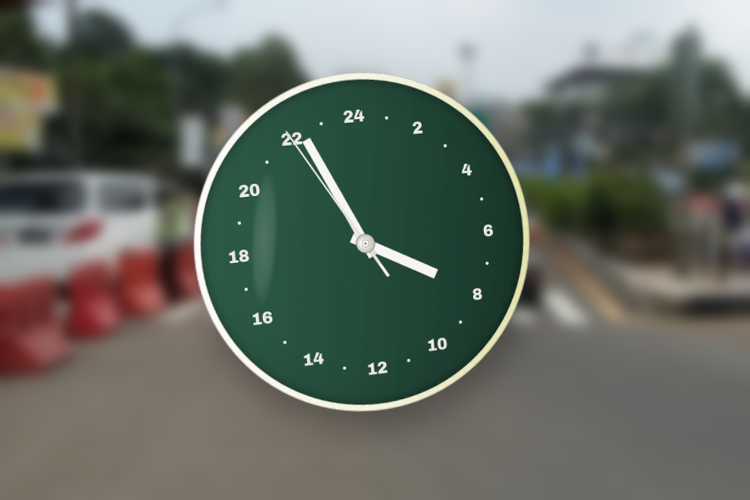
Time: {"hour": 7, "minute": 55, "second": 55}
